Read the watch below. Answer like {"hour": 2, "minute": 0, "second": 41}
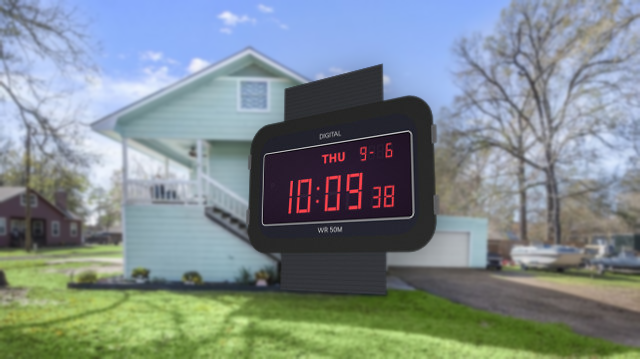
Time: {"hour": 10, "minute": 9, "second": 38}
